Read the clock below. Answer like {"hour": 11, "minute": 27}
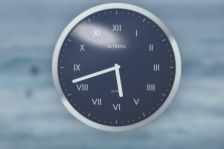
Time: {"hour": 5, "minute": 42}
